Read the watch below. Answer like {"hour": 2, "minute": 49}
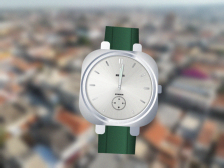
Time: {"hour": 12, "minute": 1}
